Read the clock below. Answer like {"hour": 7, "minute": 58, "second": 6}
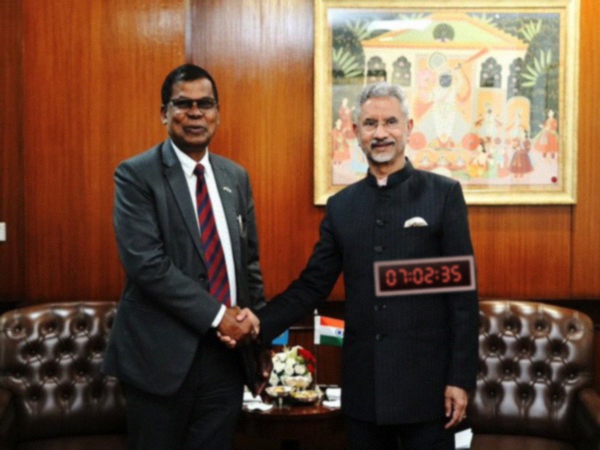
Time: {"hour": 7, "minute": 2, "second": 35}
